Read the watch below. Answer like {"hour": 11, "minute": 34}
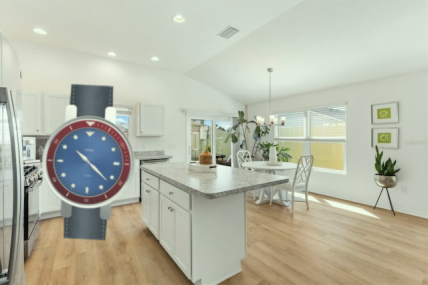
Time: {"hour": 10, "minute": 22}
